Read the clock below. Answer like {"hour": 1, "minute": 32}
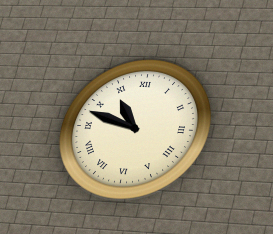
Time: {"hour": 10, "minute": 48}
